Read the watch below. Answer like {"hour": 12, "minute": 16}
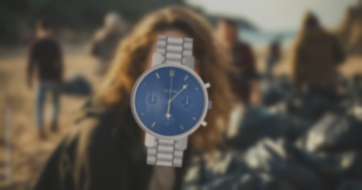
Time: {"hour": 6, "minute": 7}
